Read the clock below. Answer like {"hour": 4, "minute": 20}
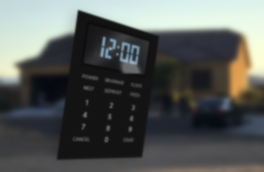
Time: {"hour": 12, "minute": 0}
